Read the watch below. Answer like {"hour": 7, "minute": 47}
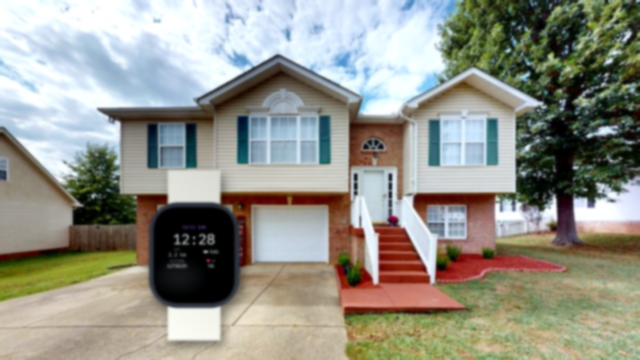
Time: {"hour": 12, "minute": 28}
